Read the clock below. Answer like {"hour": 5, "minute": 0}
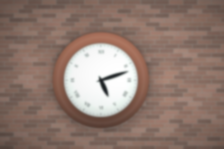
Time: {"hour": 5, "minute": 12}
